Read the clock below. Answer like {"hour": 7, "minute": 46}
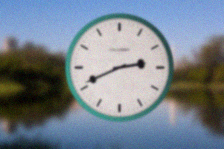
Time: {"hour": 2, "minute": 41}
